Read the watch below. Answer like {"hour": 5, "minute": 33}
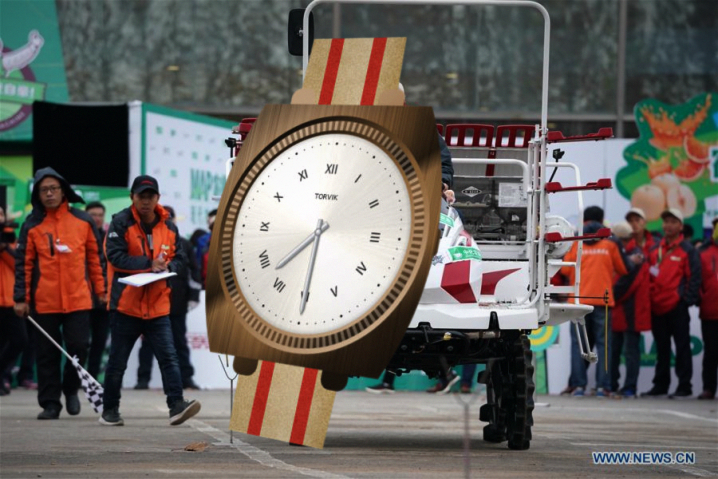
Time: {"hour": 7, "minute": 30}
